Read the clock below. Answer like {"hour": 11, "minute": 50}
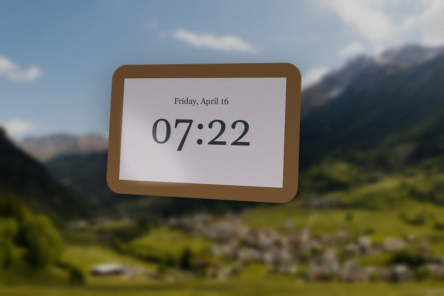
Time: {"hour": 7, "minute": 22}
